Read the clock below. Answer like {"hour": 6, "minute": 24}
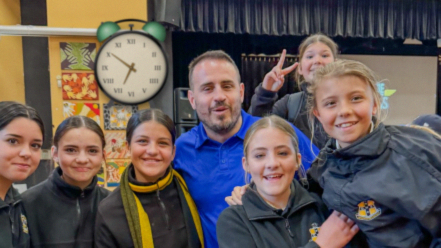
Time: {"hour": 6, "minute": 51}
